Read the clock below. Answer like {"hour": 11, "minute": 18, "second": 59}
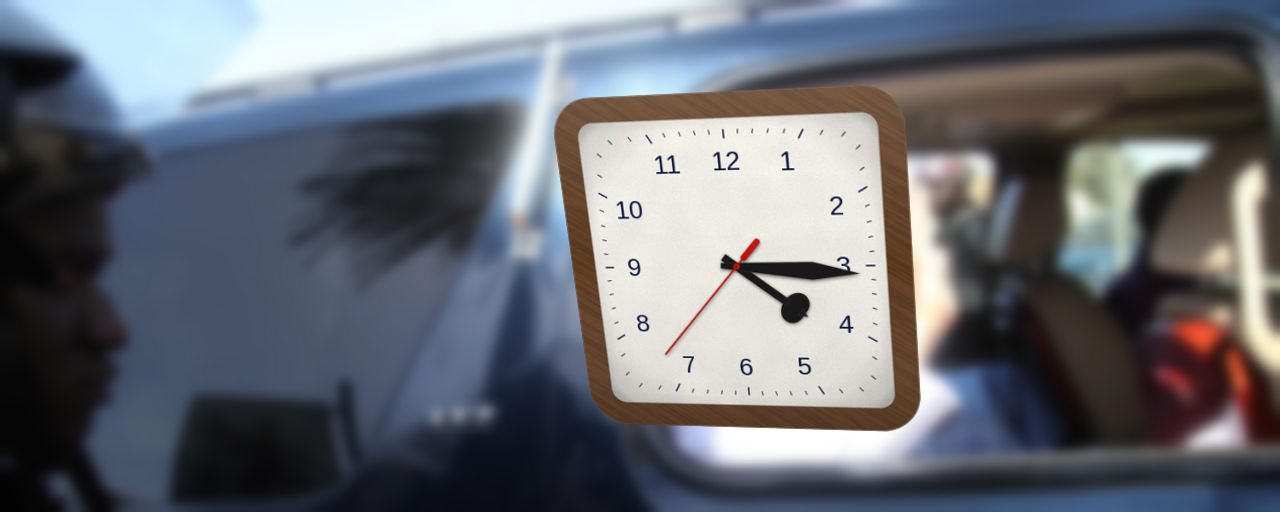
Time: {"hour": 4, "minute": 15, "second": 37}
